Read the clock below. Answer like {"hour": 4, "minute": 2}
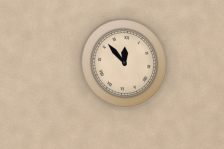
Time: {"hour": 11, "minute": 52}
